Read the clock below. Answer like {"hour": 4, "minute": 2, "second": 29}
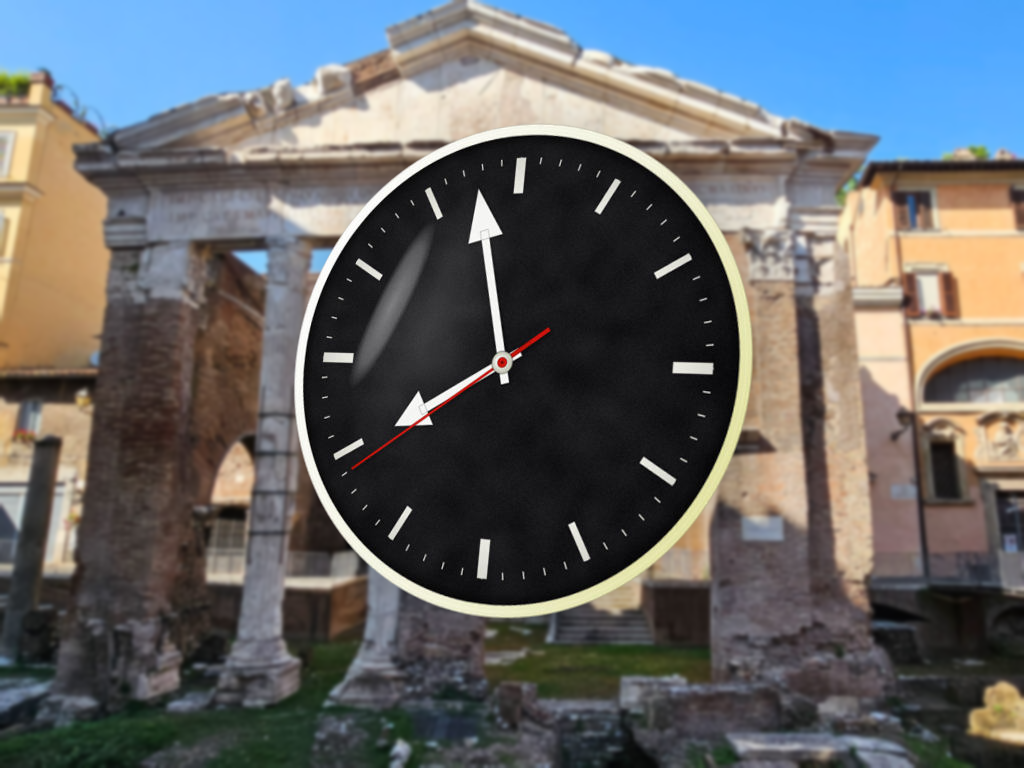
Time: {"hour": 7, "minute": 57, "second": 39}
